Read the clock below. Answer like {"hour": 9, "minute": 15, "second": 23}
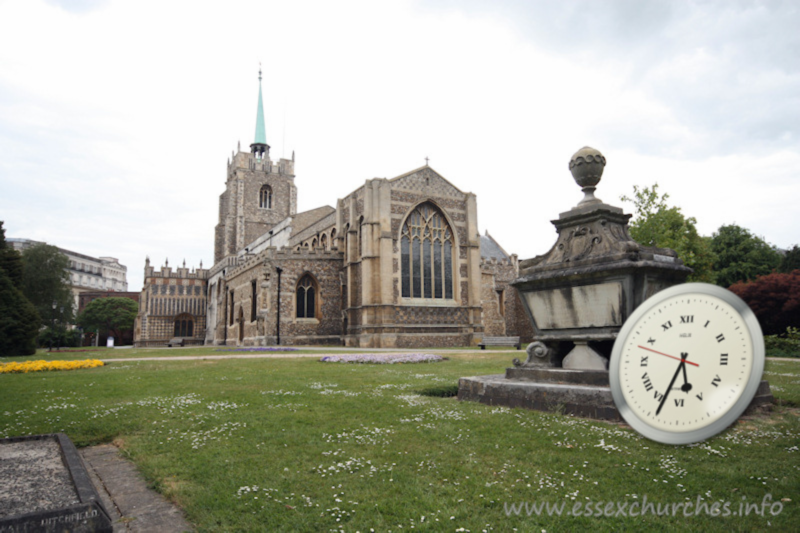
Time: {"hour": 5, "minute": 33, "second": 48}
